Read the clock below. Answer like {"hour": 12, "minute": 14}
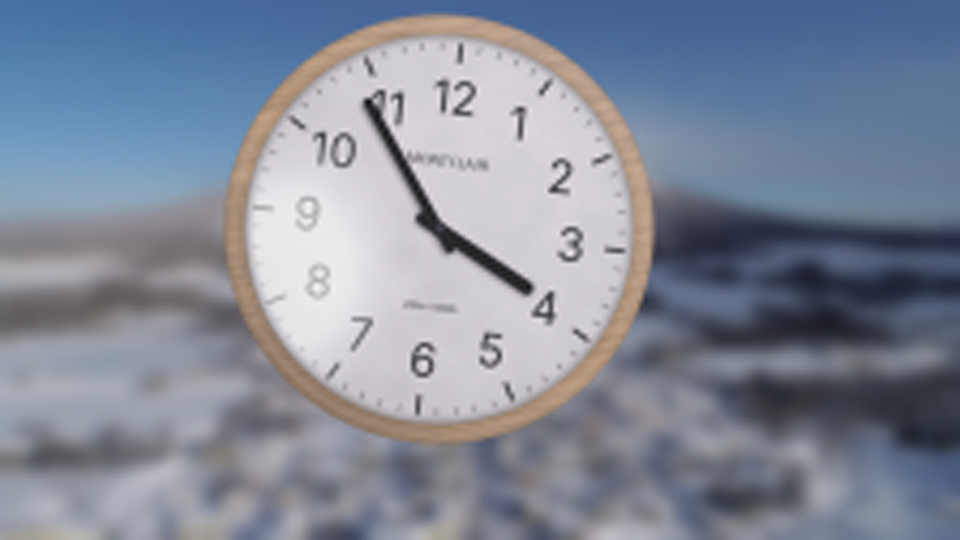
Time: {"hour": 3, "minute": 54}
